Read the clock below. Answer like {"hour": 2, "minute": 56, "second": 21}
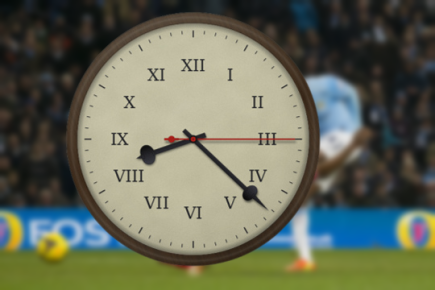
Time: {"hour": 8, "minute": 22, "second": 15}
